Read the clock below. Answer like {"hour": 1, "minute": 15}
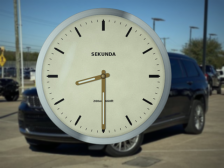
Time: {"hour": 8, "minute": 30}
